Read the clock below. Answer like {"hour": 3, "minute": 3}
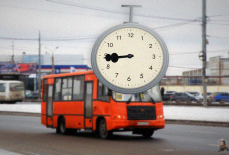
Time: {"hour": 8, "minute": 44}
